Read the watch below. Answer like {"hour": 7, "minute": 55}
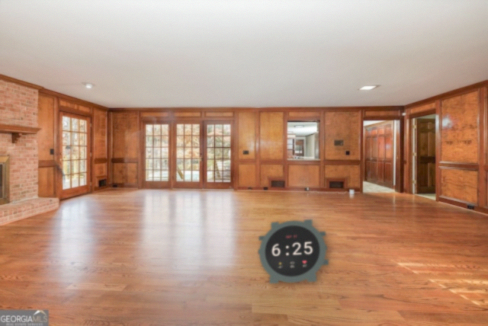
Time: {"hour": 6, "minute": 25}
